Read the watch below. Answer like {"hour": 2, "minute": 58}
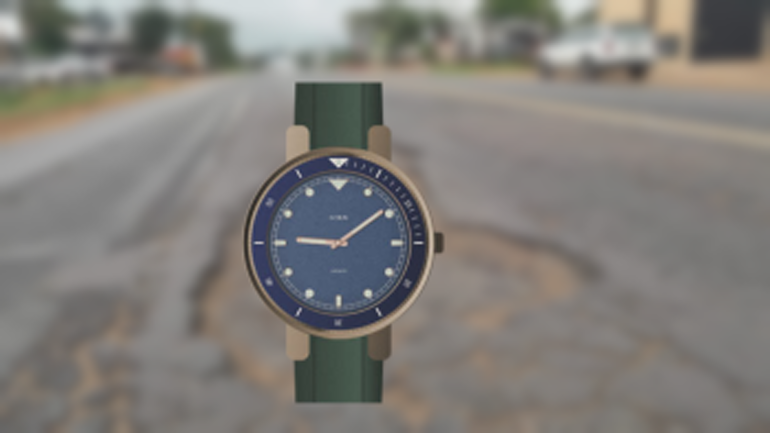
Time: {"hour": 9, "minute": 9}
